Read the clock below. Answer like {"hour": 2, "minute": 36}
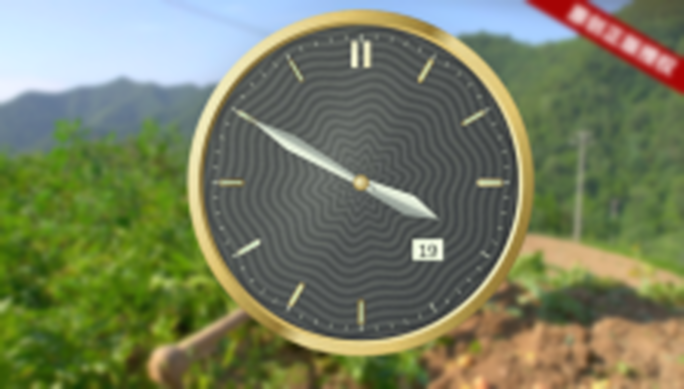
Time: {"hour": 3, "minute": 50}
